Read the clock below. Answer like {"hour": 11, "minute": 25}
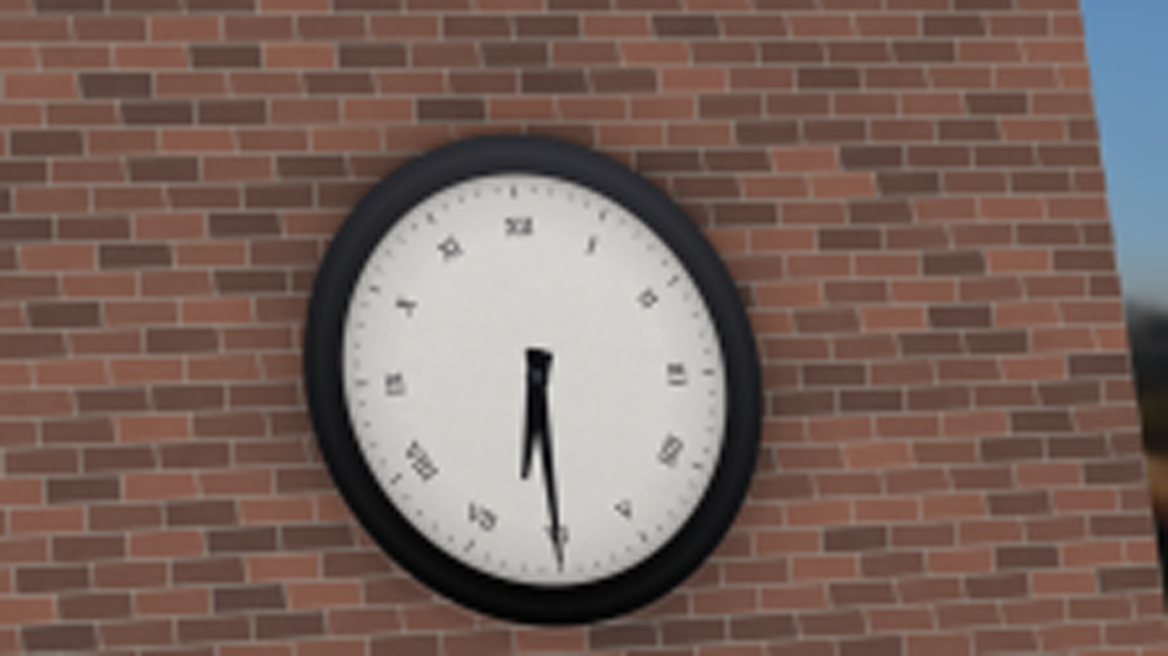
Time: {"hour": 6, "minute": 30}
